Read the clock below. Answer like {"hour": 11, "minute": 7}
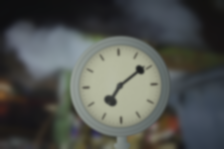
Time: {"hour": 7, "minute": 9}
